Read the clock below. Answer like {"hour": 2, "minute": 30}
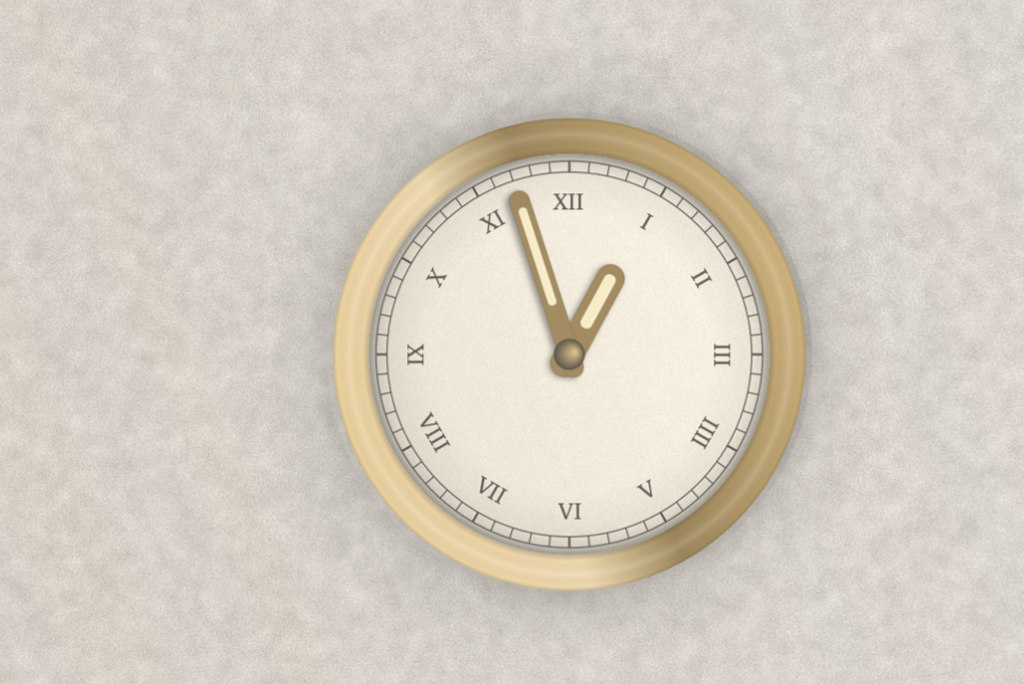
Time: {"hour": 12, "minute": 57}
